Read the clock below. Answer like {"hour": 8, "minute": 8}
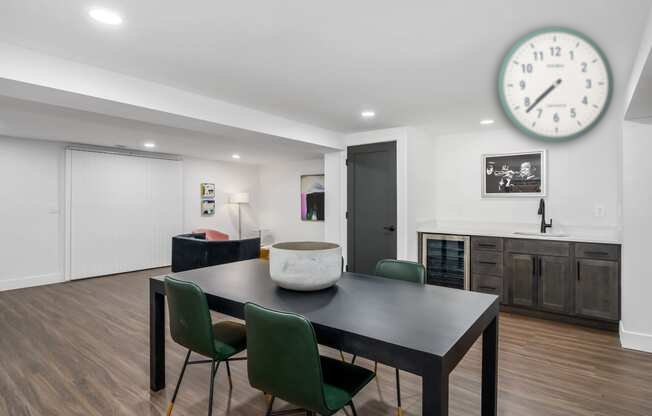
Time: {"hour": 7, "minute": 38}
